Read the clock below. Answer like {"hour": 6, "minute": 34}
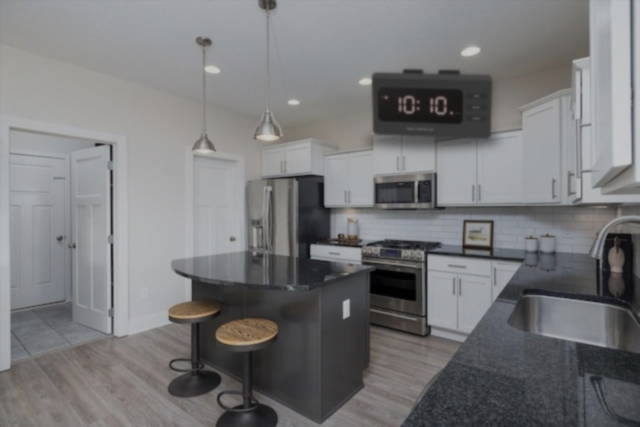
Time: {"hour": 10, "minute": 10}
